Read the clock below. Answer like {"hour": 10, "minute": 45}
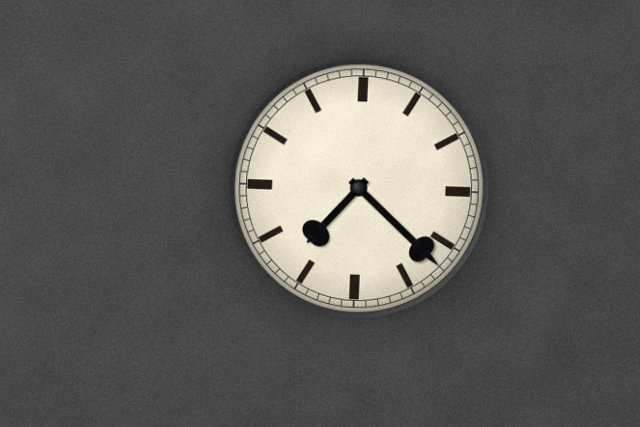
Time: {"hour": 7, "minute": 22}
